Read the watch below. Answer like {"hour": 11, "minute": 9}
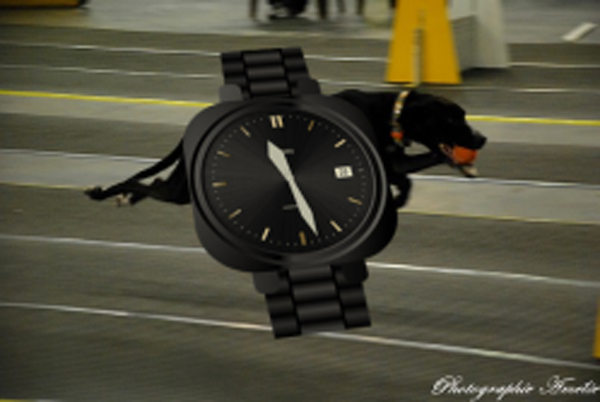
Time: {"hour": 11, "minute": 28}
